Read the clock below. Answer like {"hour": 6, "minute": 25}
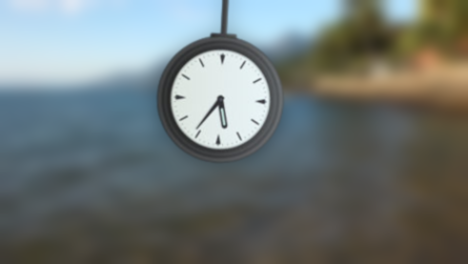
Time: {"hour": 5, "minute": 36}
